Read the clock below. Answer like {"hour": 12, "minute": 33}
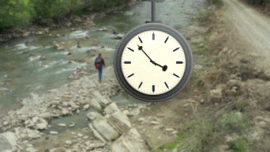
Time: {"hour": 3, "minute": 53}
